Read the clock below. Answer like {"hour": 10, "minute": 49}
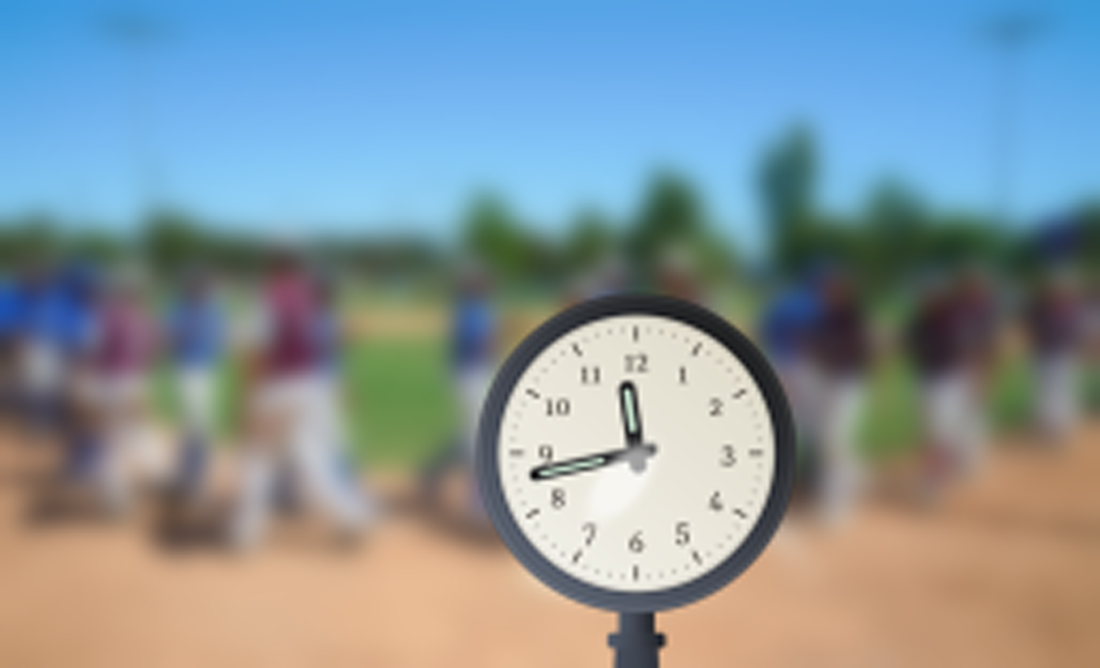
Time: {"hour": 11, "minute": 43}
